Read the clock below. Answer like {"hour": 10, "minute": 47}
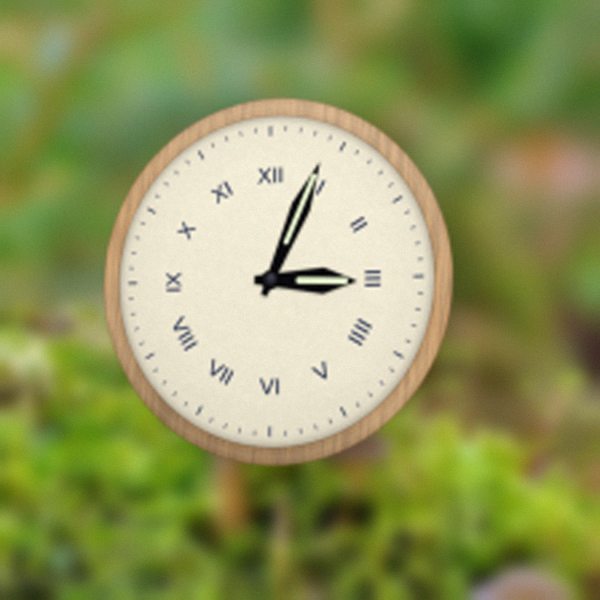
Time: {"hour": 3, "minute": 4}
